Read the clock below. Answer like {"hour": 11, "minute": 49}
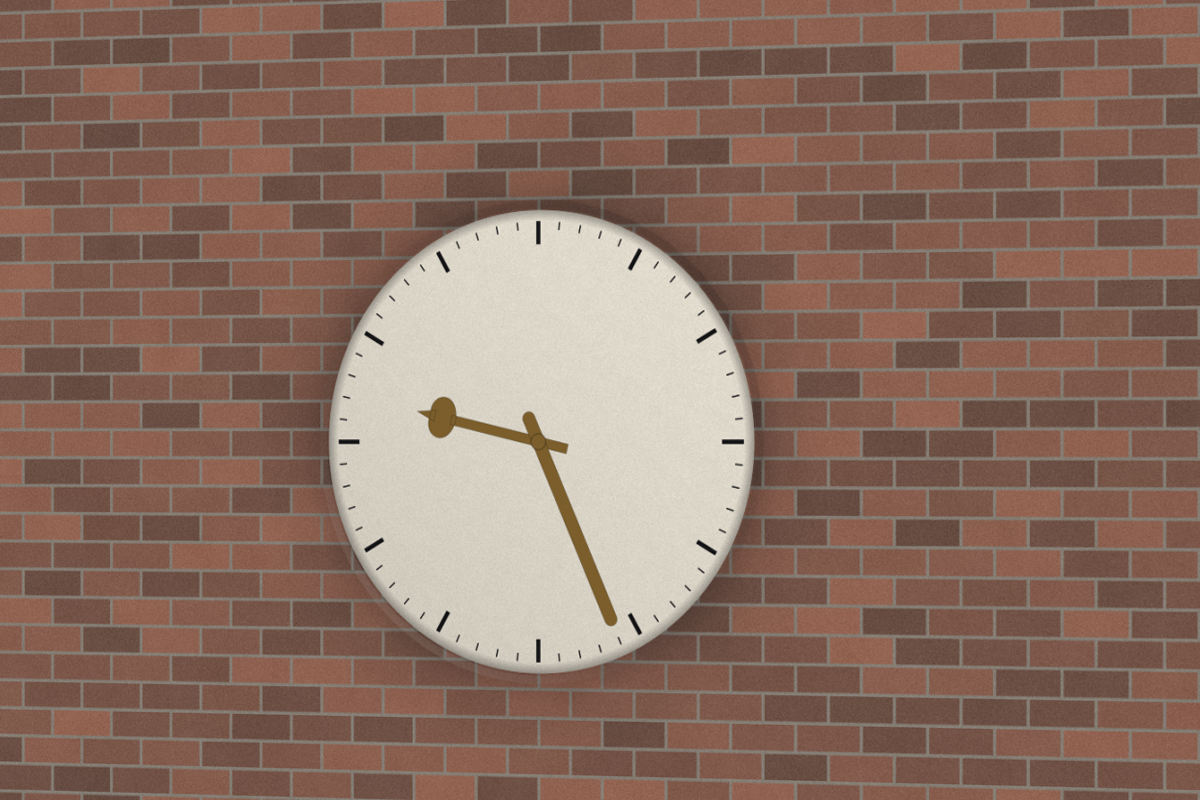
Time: {"hour": 9, "minute": 26}
